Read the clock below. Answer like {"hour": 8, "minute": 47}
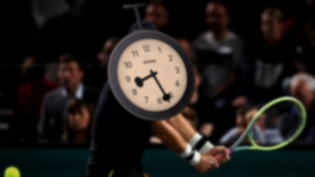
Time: {"hour": 8, "minute": 27}
